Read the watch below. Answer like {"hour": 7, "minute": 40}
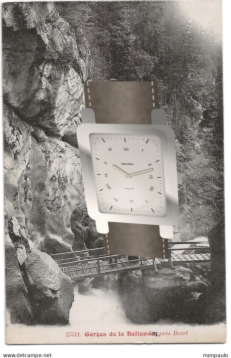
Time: {"hour": 10, "minute": 12}
